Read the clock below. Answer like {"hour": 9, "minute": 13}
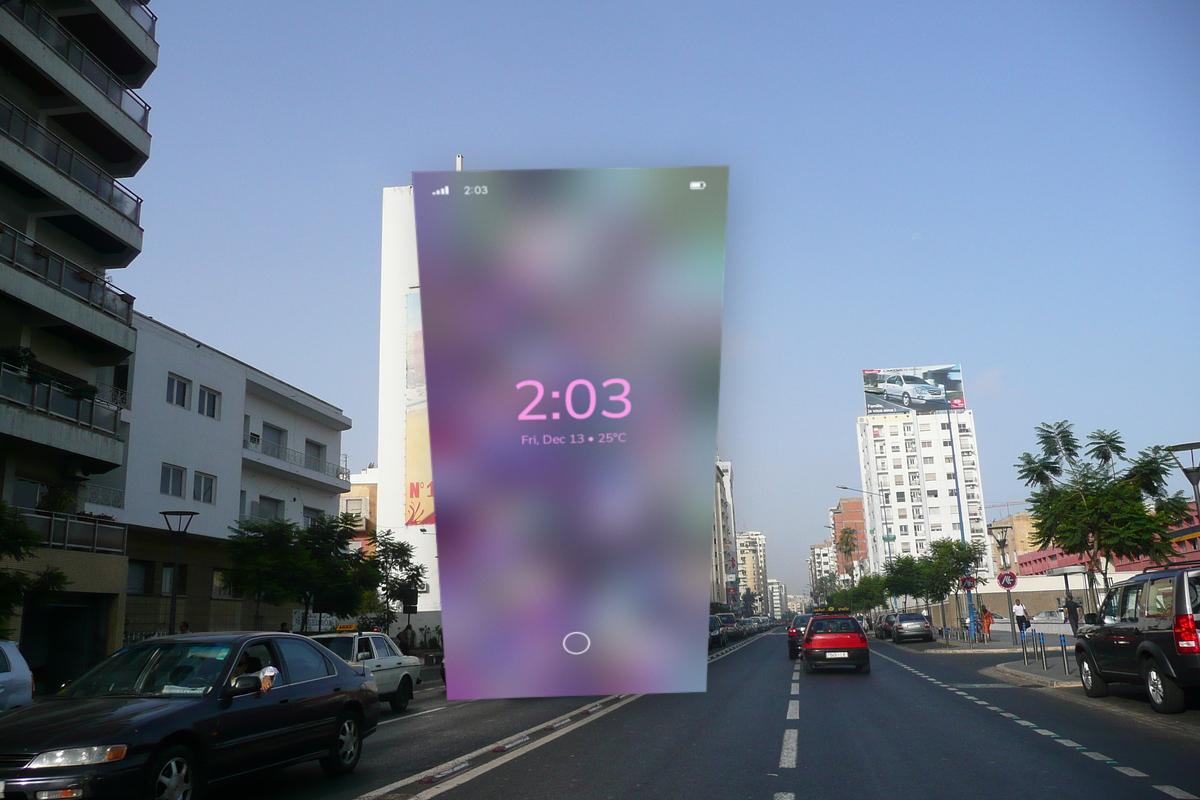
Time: {"hour": 2, "minute": 3}
